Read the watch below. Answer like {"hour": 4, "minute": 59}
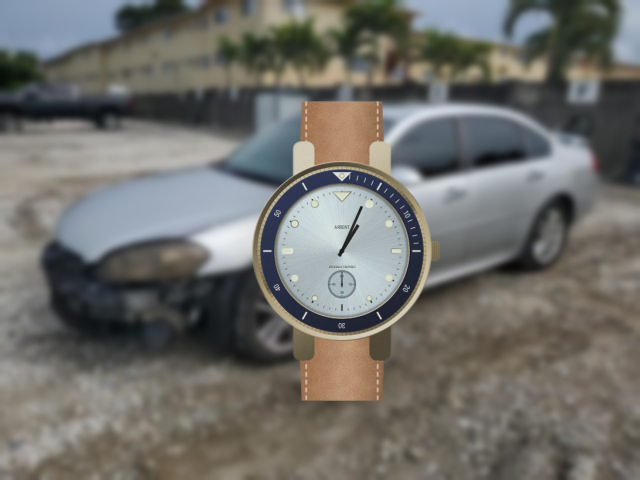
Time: {"hour": 1, "minute": 4}
